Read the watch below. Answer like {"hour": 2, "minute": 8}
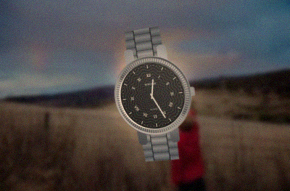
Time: {"hour": 12, "minute": 26}
